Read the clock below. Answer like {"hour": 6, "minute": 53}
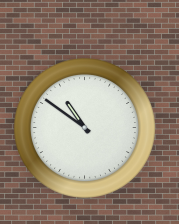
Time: {"hour": 10, "minute": 51}
